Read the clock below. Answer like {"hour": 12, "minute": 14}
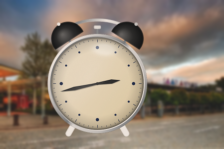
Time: {"hour": 2, "minute": 43}
